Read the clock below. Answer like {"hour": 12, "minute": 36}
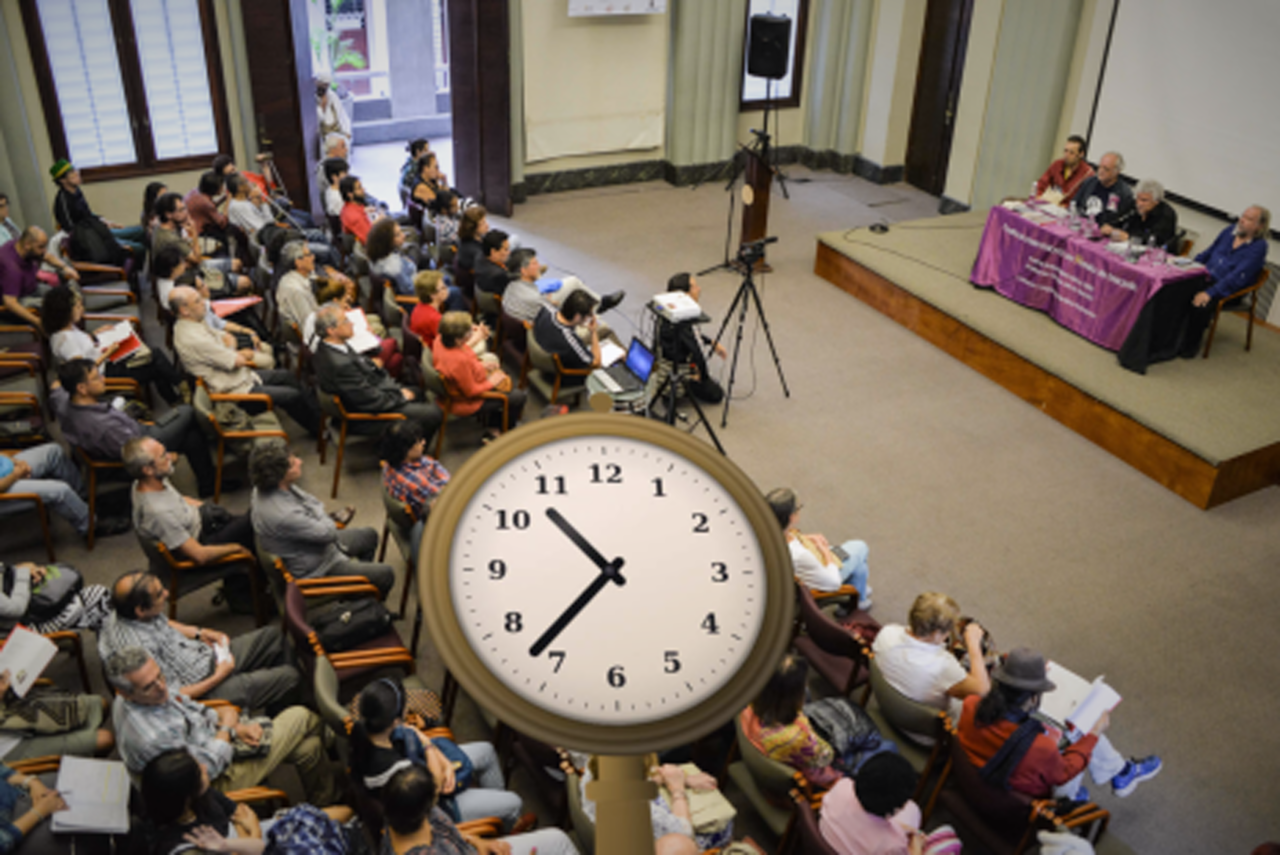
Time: {"hour": 10, "minute": 37}
